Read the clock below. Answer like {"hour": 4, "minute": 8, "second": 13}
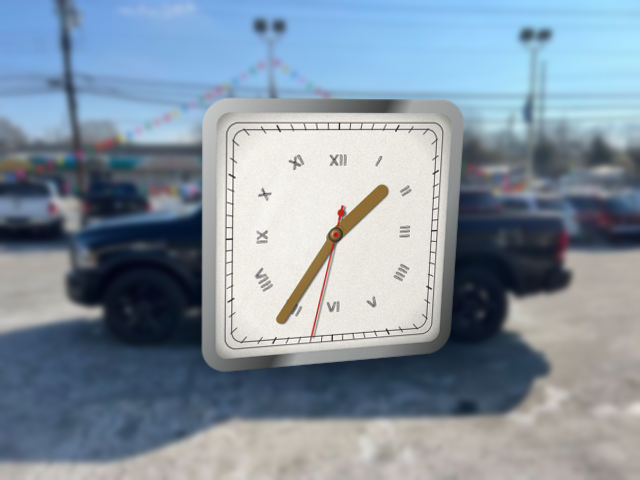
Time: {"hour": 1, "minute": 35, "second": 32}
